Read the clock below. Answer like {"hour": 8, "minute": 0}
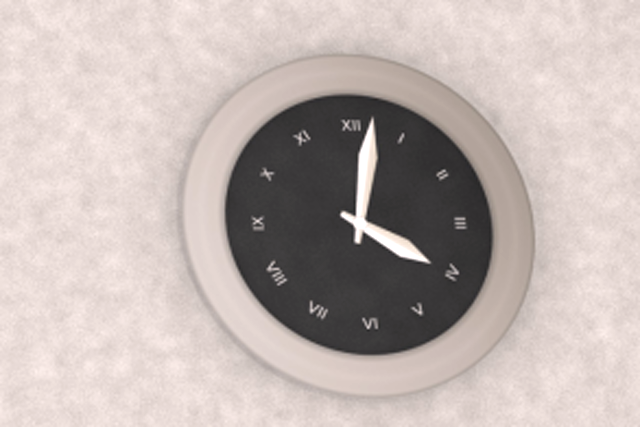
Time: {"hour": 4, "minute": 2}
